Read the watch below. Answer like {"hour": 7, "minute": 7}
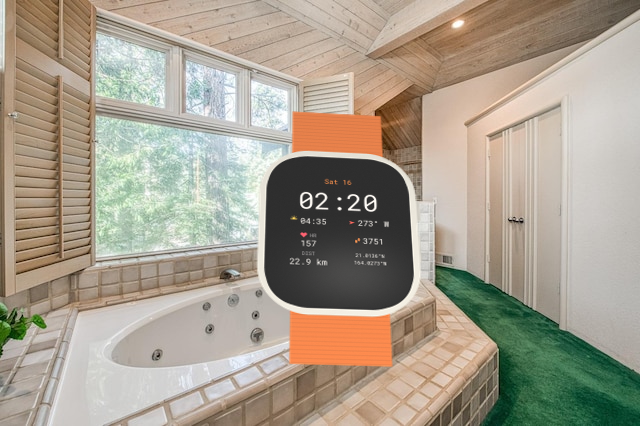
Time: {"hour": 2, "minute": 20}
